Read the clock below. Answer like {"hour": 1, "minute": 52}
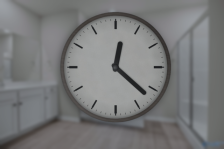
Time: {"hour": 12, "minute": 22}
